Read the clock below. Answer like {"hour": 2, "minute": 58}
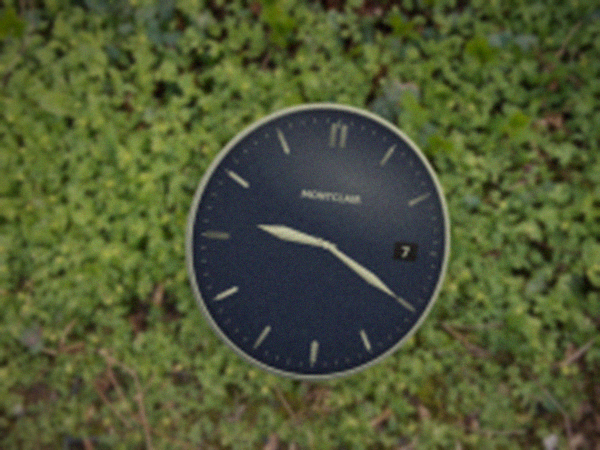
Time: {"hour": 9, "minute": 20}
